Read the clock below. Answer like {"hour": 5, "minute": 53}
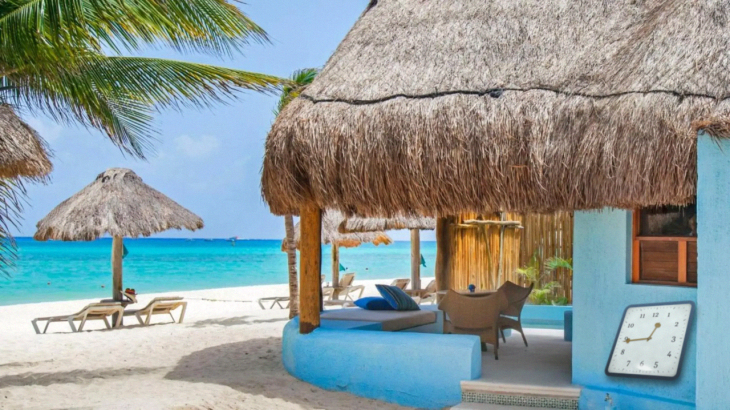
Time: {"hour": 12, "minute": 44}
